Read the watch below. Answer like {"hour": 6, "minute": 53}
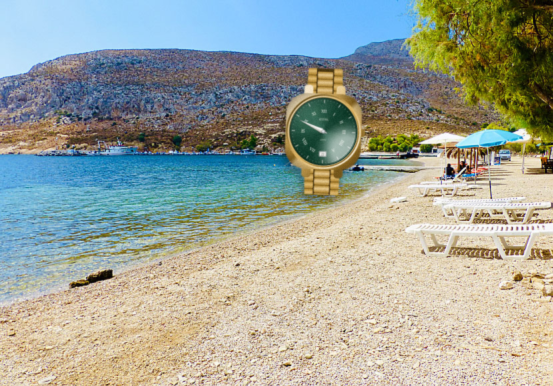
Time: {"hour": 9, "minute": 49}
